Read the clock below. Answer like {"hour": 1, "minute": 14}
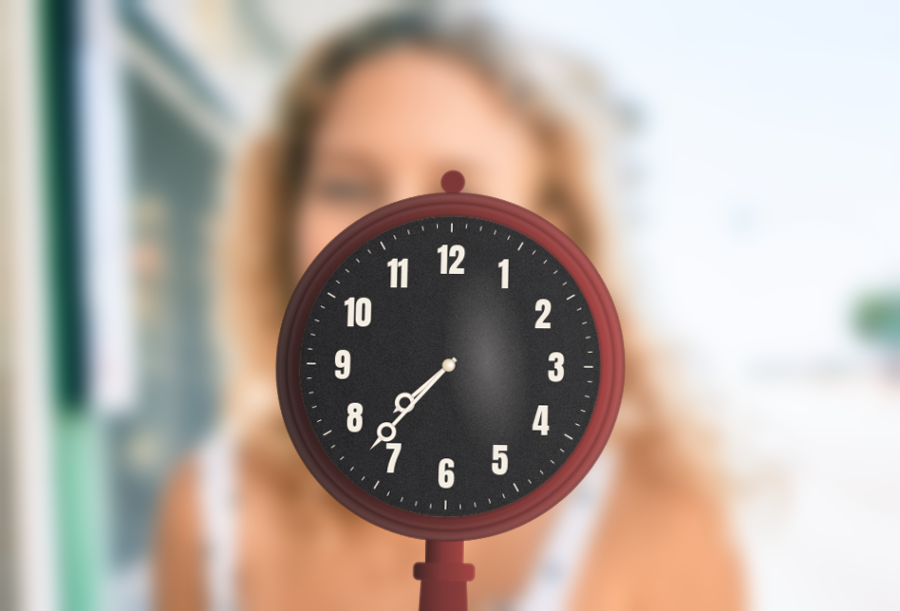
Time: {"hour": 7, "minute": 37}
